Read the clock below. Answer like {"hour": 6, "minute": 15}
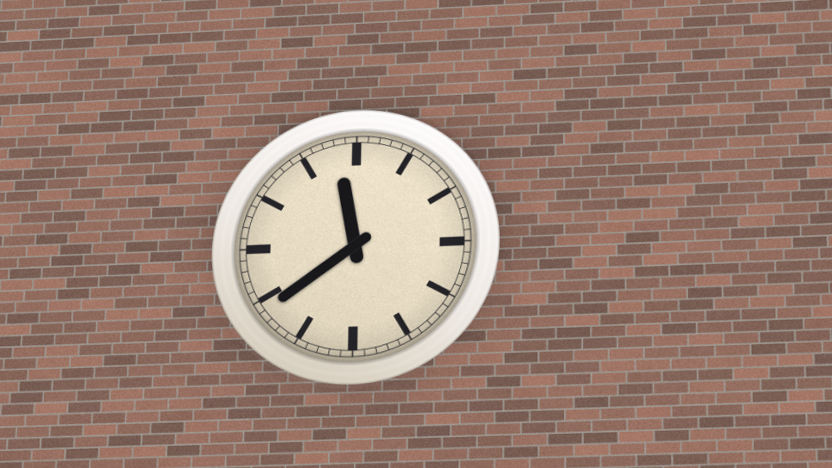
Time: {"hour": 11, "minute": 39}
